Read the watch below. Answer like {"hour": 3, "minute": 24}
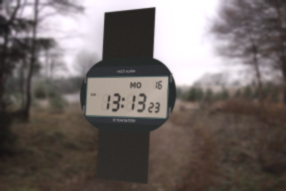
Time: {"hour": 13, "minute": 13}
